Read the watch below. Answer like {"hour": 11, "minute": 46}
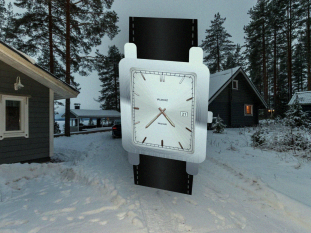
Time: {"hour": 4, "minute": 37}
